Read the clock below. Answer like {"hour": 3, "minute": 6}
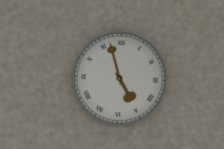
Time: {"hour": 4, "minute": 57}
